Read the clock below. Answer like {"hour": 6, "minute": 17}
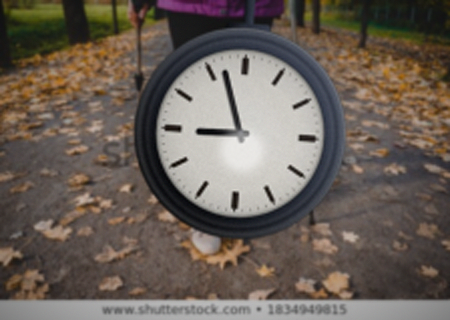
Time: {"hour": 8, "minute": 57}
